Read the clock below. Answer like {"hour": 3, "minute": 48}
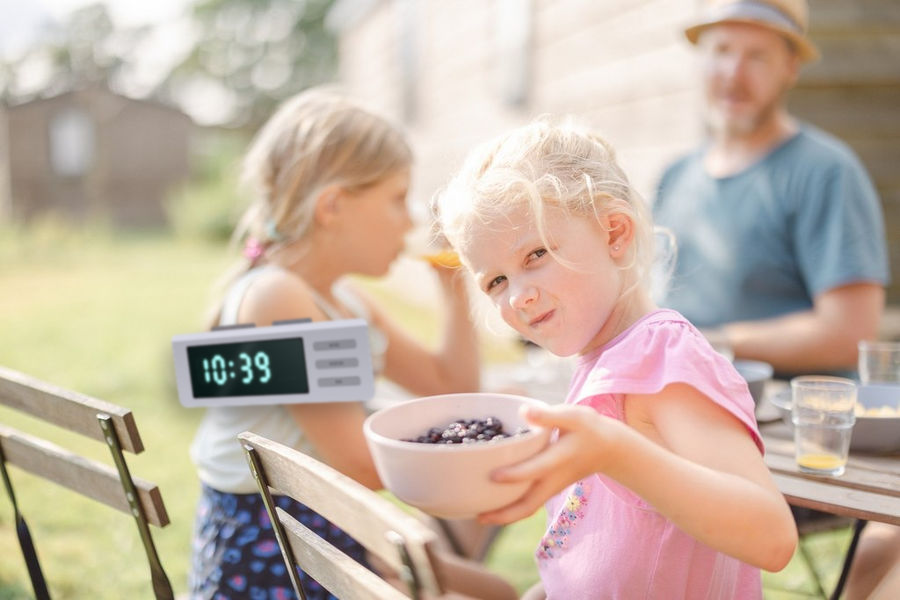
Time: {"hour": 10, "minute": 39}
